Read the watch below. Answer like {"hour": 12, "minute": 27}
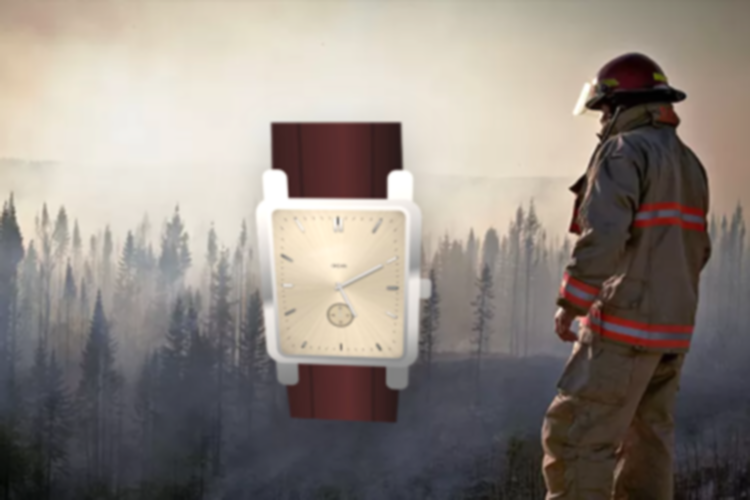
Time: {"hour": 5, "minute": 10}
